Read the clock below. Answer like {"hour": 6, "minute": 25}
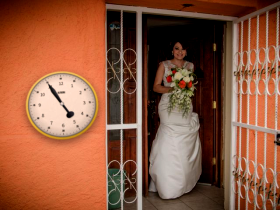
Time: {"hour": 4, "minute": 55}
